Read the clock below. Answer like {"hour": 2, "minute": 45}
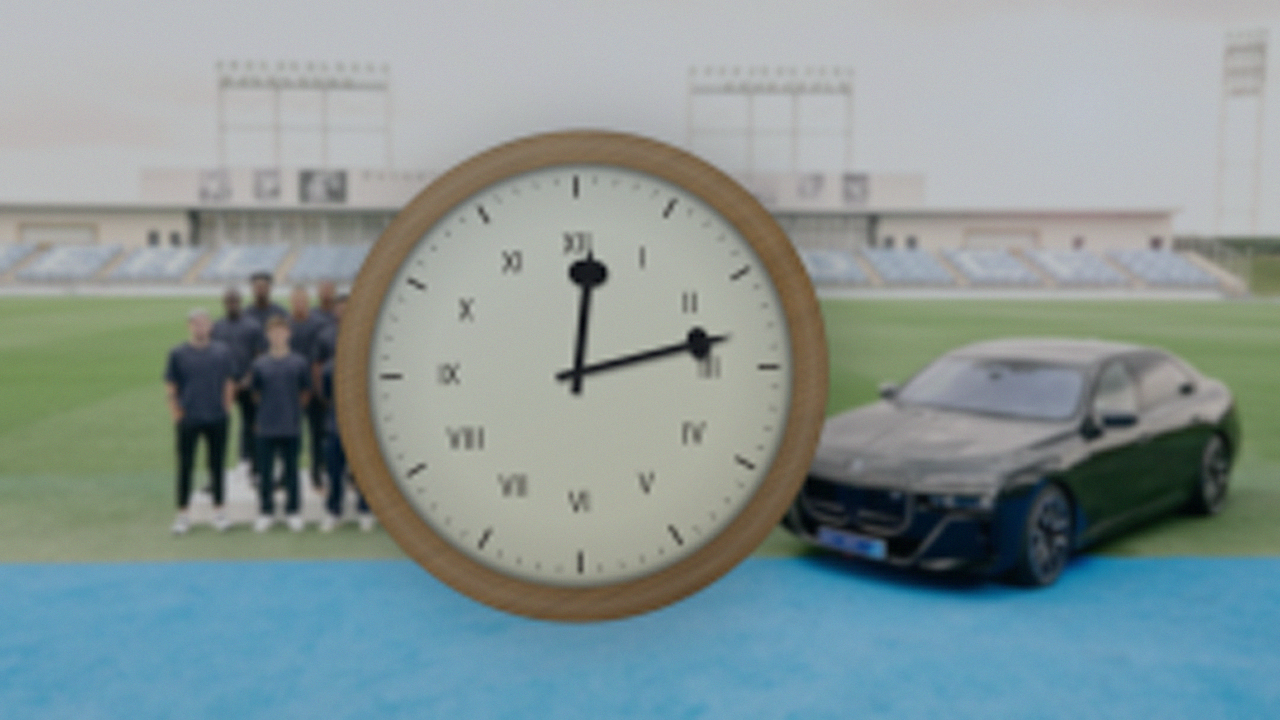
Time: {"hour": 12, "minute": 13}
